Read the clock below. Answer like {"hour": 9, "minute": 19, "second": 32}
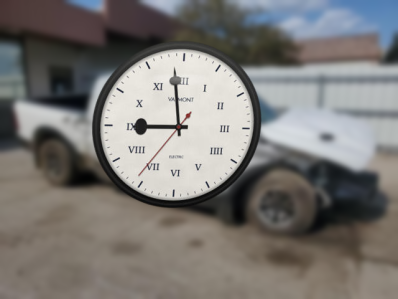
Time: {"hour": 8, "minute": 58, "second": 36}
